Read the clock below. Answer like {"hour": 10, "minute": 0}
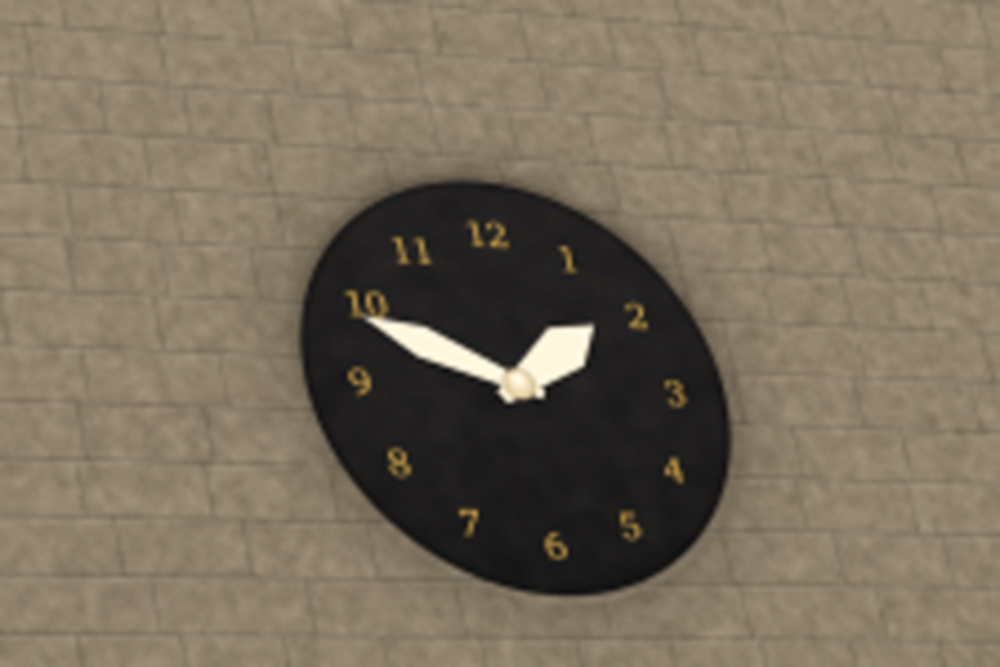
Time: {"hour": 1, "minute": 49}
